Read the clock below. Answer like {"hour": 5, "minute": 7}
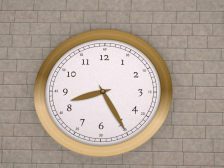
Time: {"hour": 8, "minute": 25}
